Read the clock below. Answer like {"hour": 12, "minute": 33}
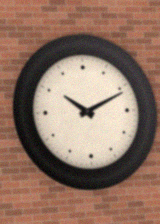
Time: {"hour": 10, "minute": 11}
